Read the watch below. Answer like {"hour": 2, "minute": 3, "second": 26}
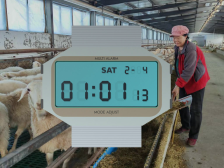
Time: {"hour": 1, "minute": 1, "second": 13}
